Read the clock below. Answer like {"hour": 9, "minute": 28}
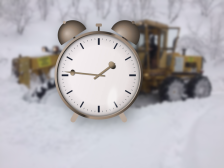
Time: {"hour": 1, "minute": 46}
